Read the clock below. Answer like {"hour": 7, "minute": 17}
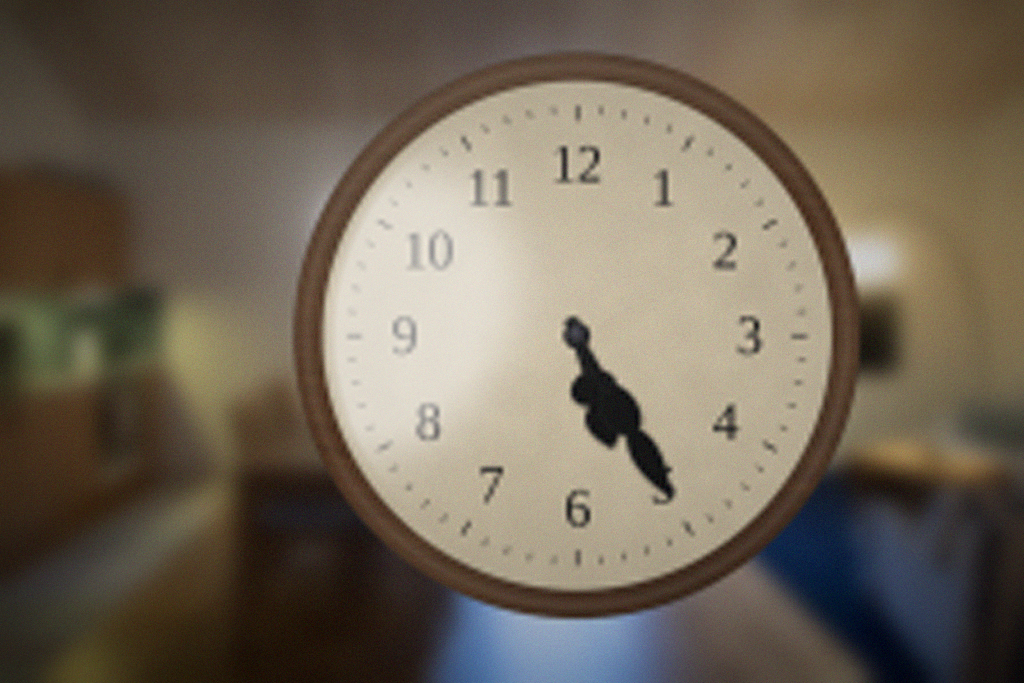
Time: {"hour": 5, "minute": 25}
